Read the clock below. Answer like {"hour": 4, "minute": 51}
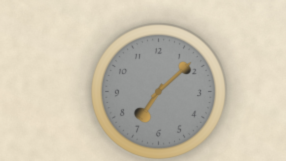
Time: {"hour": 7, "minute": 8}
